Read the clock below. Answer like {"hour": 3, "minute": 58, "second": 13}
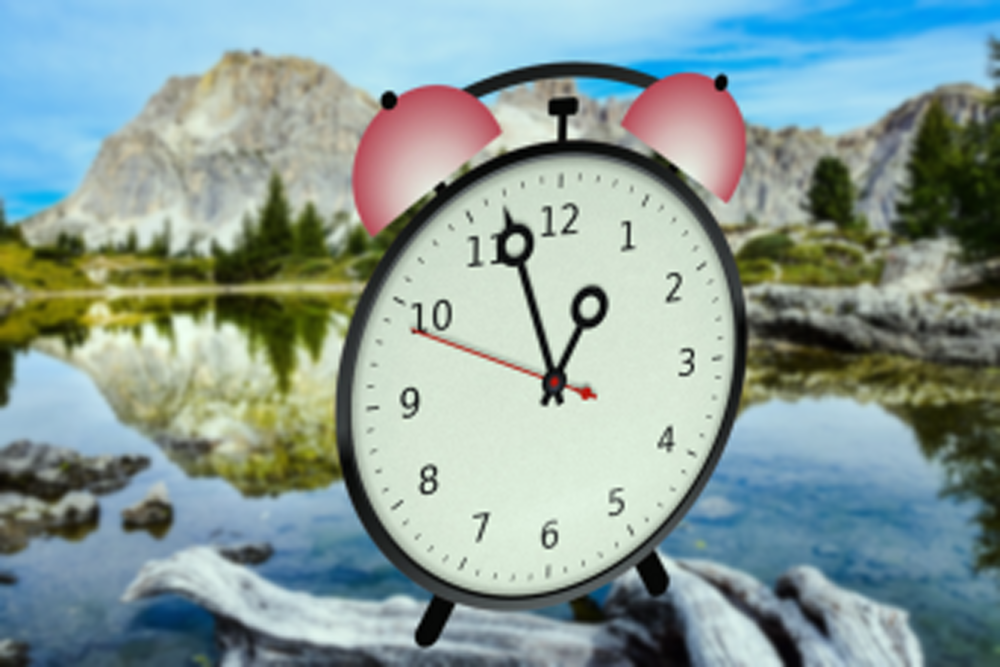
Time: {"hour": 12, "minute": 56, "second": 49}
